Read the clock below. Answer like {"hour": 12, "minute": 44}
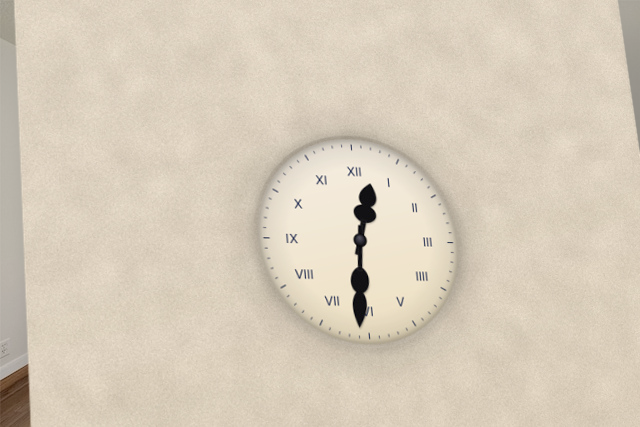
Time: {"hour": 12, "minute": 31}
